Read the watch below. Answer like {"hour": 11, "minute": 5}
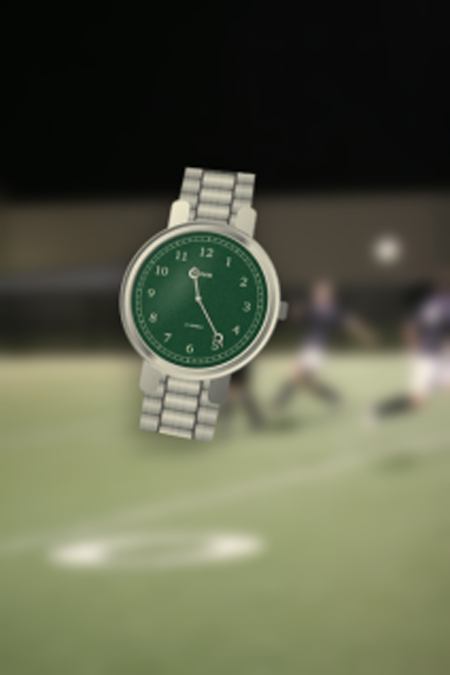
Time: {"hour": 11, "minute": 24}
